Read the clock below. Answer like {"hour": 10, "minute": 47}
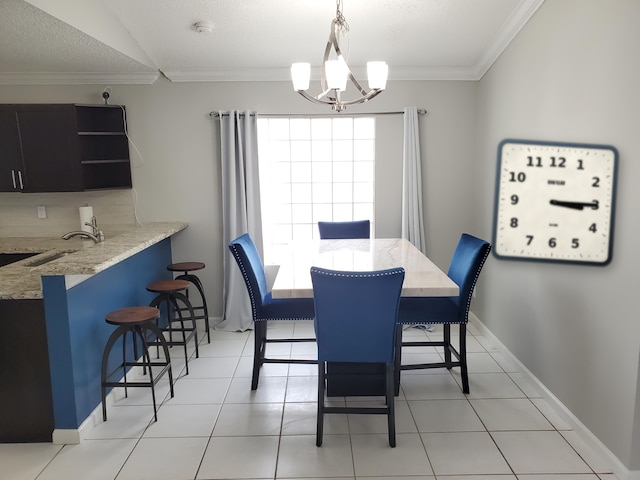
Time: {"hour": 3, "minute": 15}
